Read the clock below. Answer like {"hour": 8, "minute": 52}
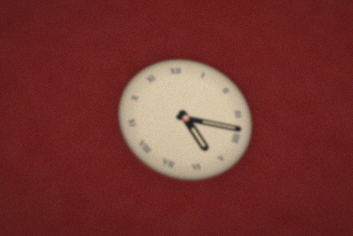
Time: {"hour": 5, "minute": 18}
